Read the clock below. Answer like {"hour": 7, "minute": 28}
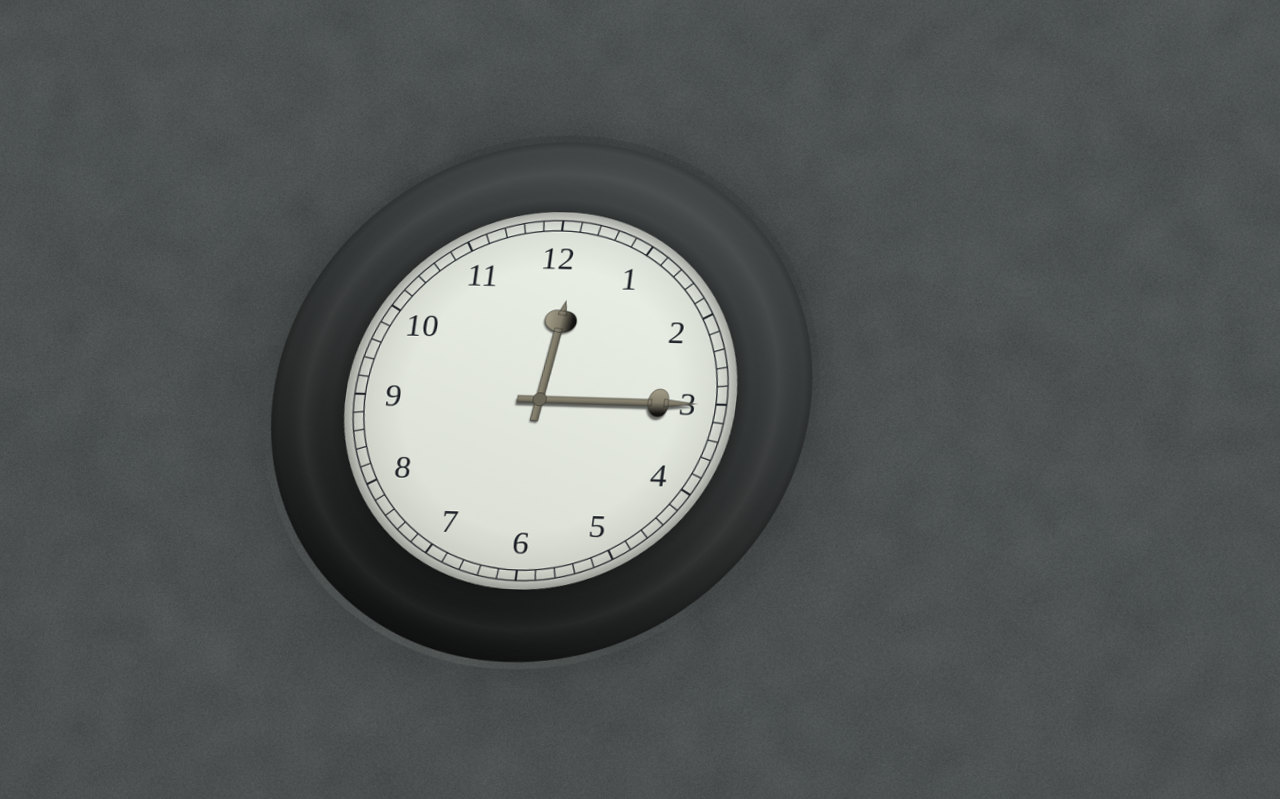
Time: {"hour": 12, "minute": 15}
